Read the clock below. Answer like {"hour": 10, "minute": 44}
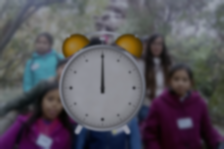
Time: {"hour": 12, "minute": 0}
